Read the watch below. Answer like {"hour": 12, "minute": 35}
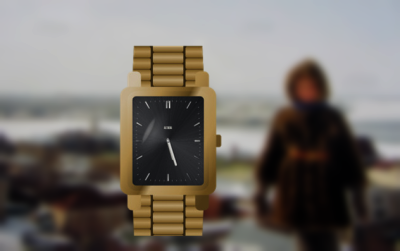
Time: {"hour": 5, "minute": 27}
